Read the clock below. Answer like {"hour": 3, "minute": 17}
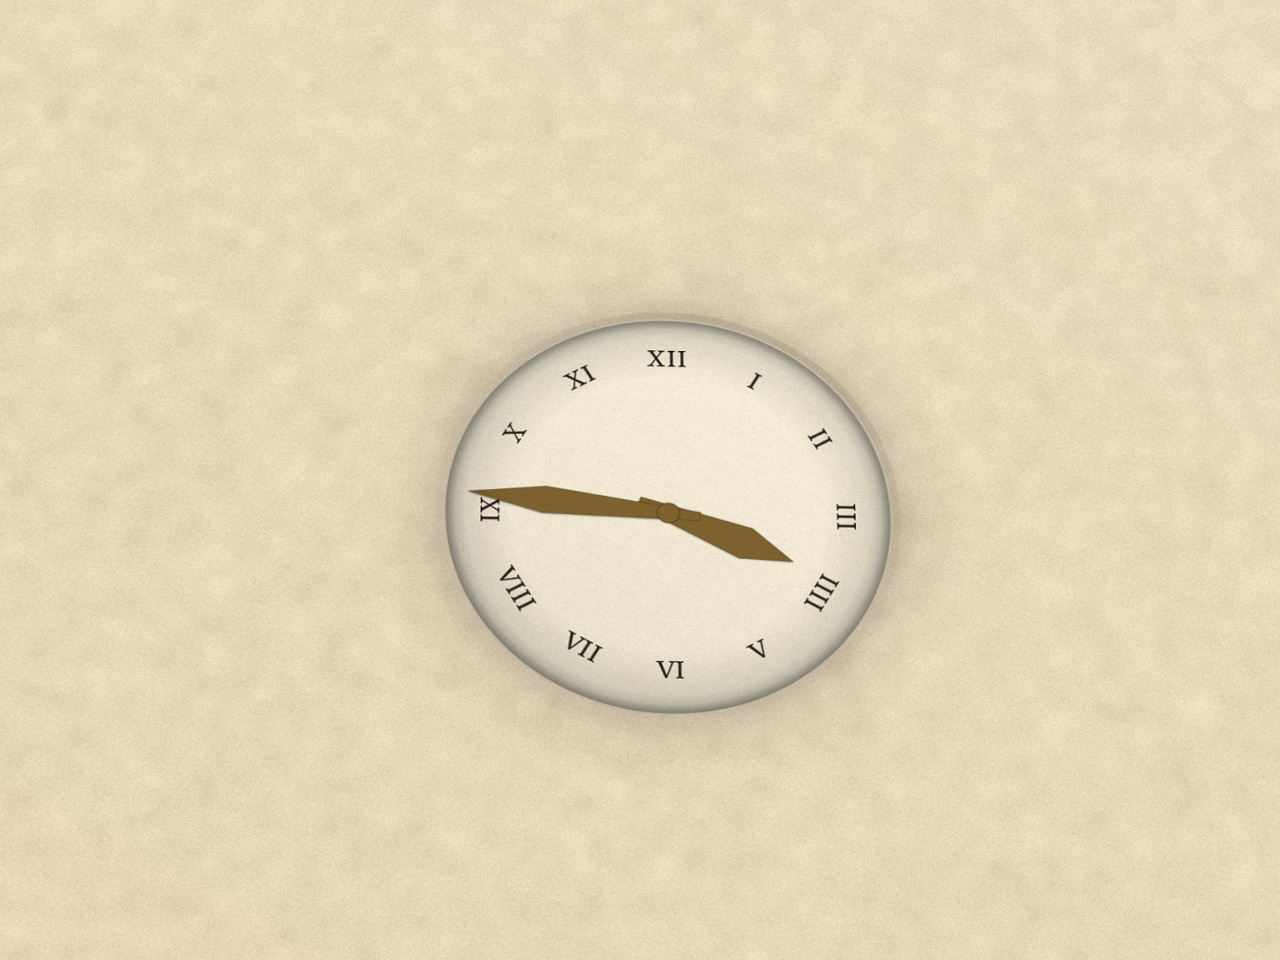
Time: {"hour": 3, "minute": 46}
